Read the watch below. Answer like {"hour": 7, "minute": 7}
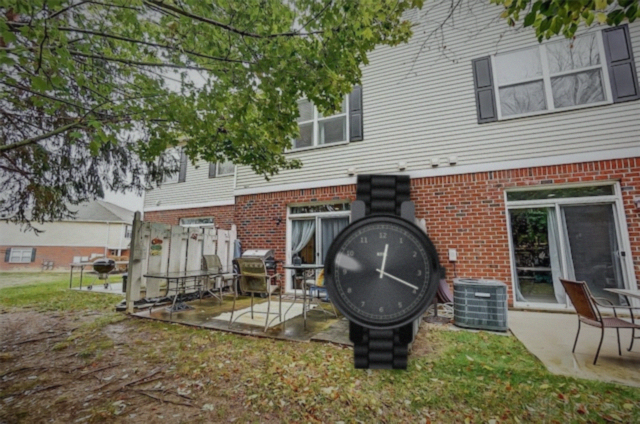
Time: {"hour": 12, "minute": 19}
